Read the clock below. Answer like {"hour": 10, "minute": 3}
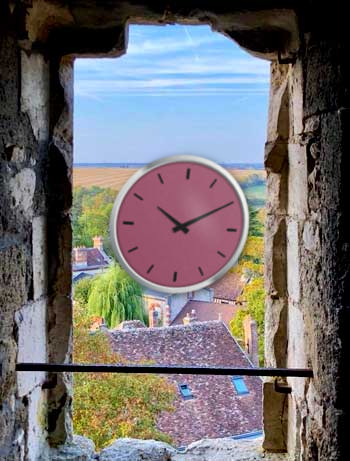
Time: {"hour": 10, "minute": 10}
